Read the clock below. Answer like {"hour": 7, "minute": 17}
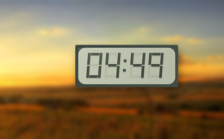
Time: {"hour": 4, "minute": 49}
